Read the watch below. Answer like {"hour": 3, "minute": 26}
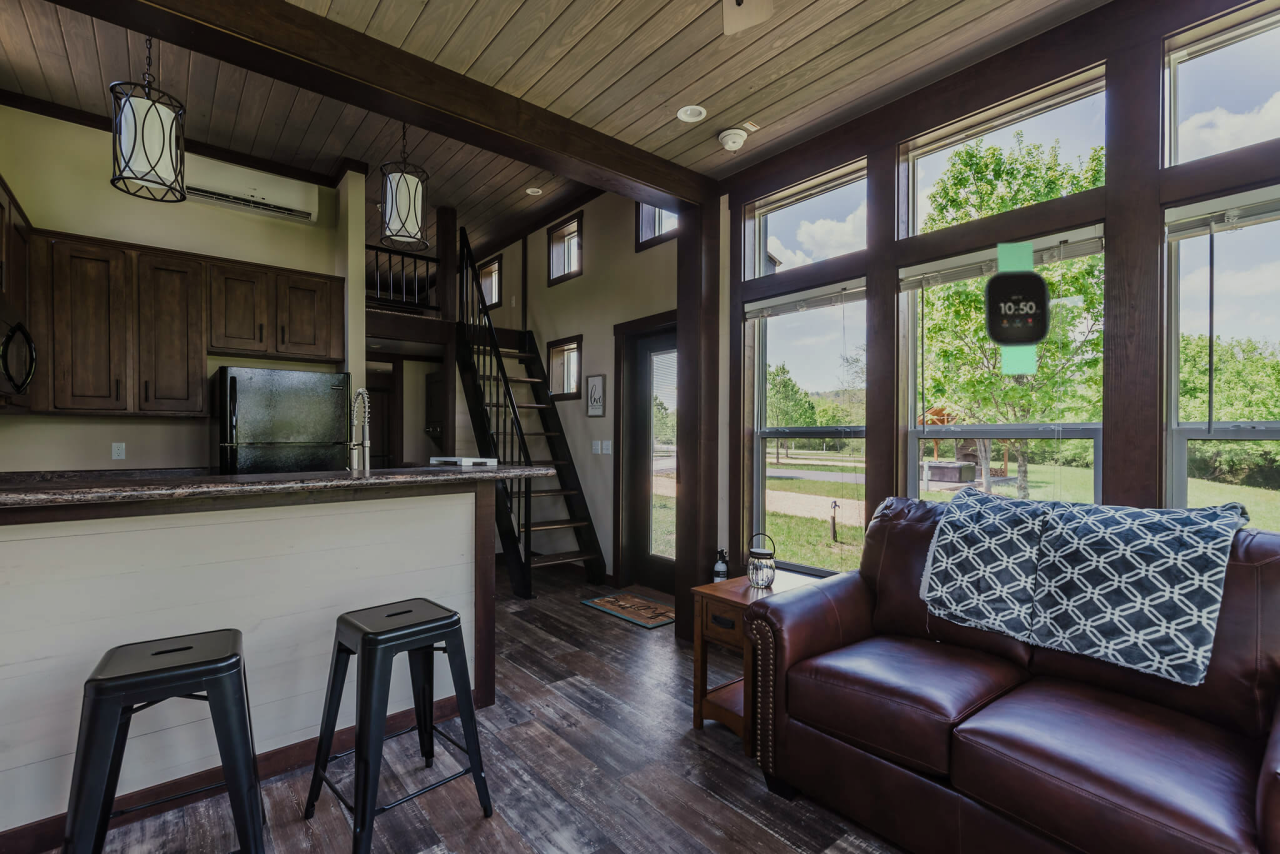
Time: {"hour": 10, "minute": 50}
